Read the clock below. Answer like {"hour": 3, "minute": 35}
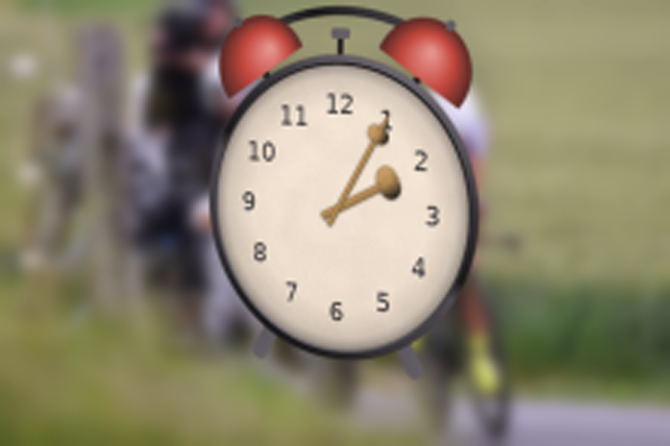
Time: {"hour": 2, "minute": 5}
